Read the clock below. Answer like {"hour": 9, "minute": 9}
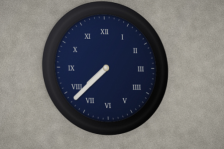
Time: {"hour": 7, "minute": 38}
